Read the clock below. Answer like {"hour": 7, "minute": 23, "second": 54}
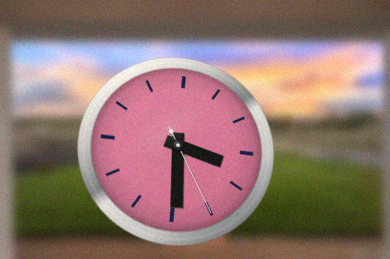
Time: {"hour": 3, "minute": 29, "second": 25}
